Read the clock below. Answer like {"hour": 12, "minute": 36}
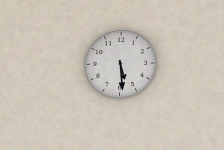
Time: {"hour": 5, "minute": 29}
